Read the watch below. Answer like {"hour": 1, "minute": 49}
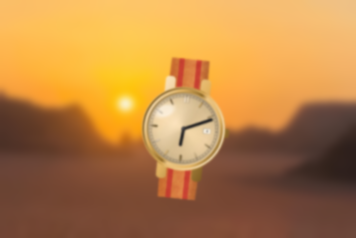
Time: {"hour": 6, "minute": 11}
